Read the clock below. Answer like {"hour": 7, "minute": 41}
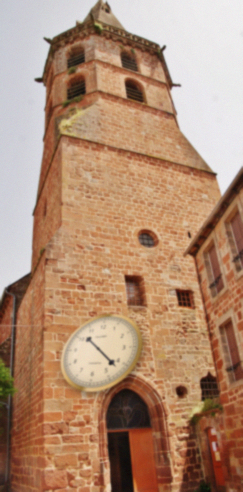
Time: {"hour": 10, "minute": 22}
